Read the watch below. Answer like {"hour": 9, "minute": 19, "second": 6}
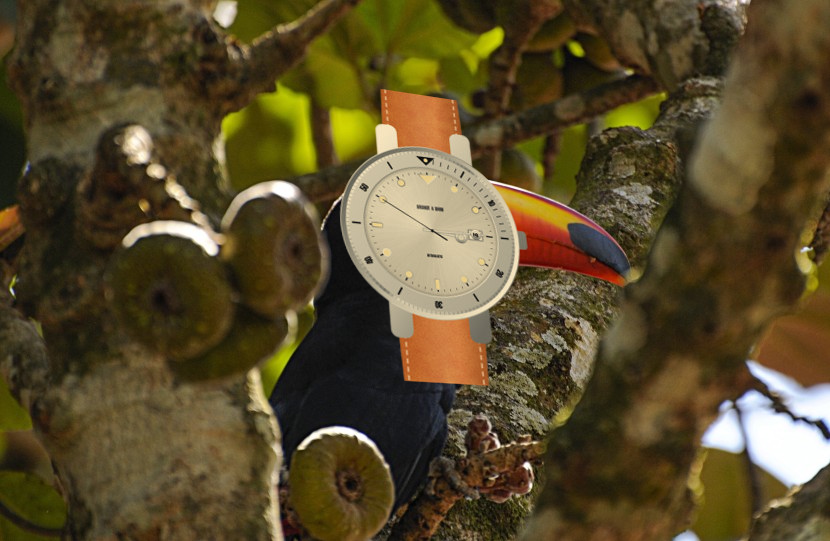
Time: {"hour": 3, "minute": 14, "second": 50}
